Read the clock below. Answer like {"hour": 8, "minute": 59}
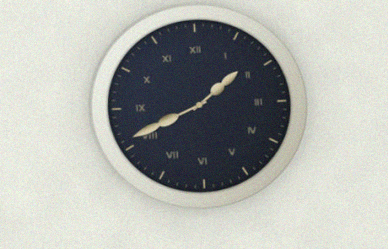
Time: {"hour": 1, "minute": 41}
